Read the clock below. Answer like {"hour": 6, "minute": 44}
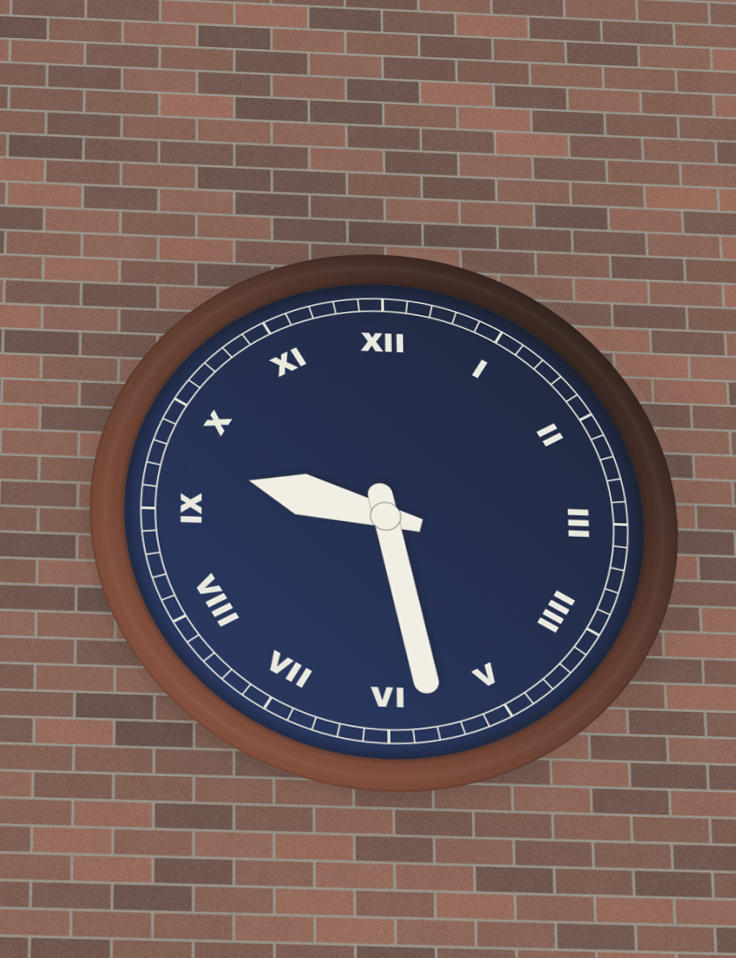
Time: {"hour": 9, "minute": 28}
